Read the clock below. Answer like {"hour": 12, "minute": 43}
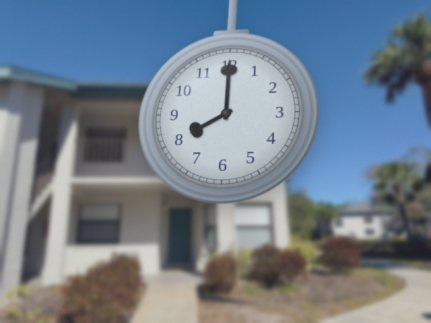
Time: {"hour": 8, "minute": 0}
